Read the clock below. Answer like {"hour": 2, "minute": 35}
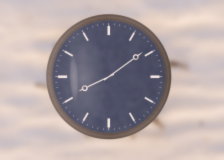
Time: {"hour": 8, "minute": 9}
